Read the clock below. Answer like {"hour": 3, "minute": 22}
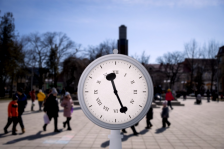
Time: {"hour": 11, "minute": 26}
